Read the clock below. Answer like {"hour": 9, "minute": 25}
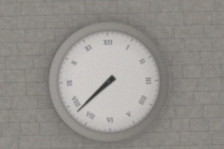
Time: {"hour": 7, "minute": 38}
